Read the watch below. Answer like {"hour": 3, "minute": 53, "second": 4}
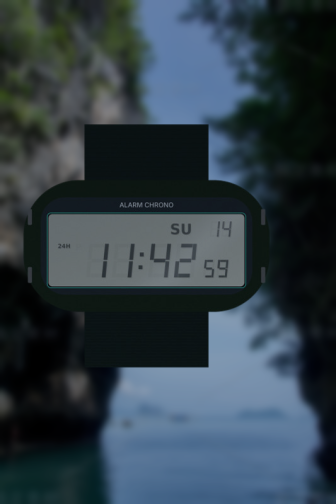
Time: {"hour": 11, "minute": 42, "second": 59}
